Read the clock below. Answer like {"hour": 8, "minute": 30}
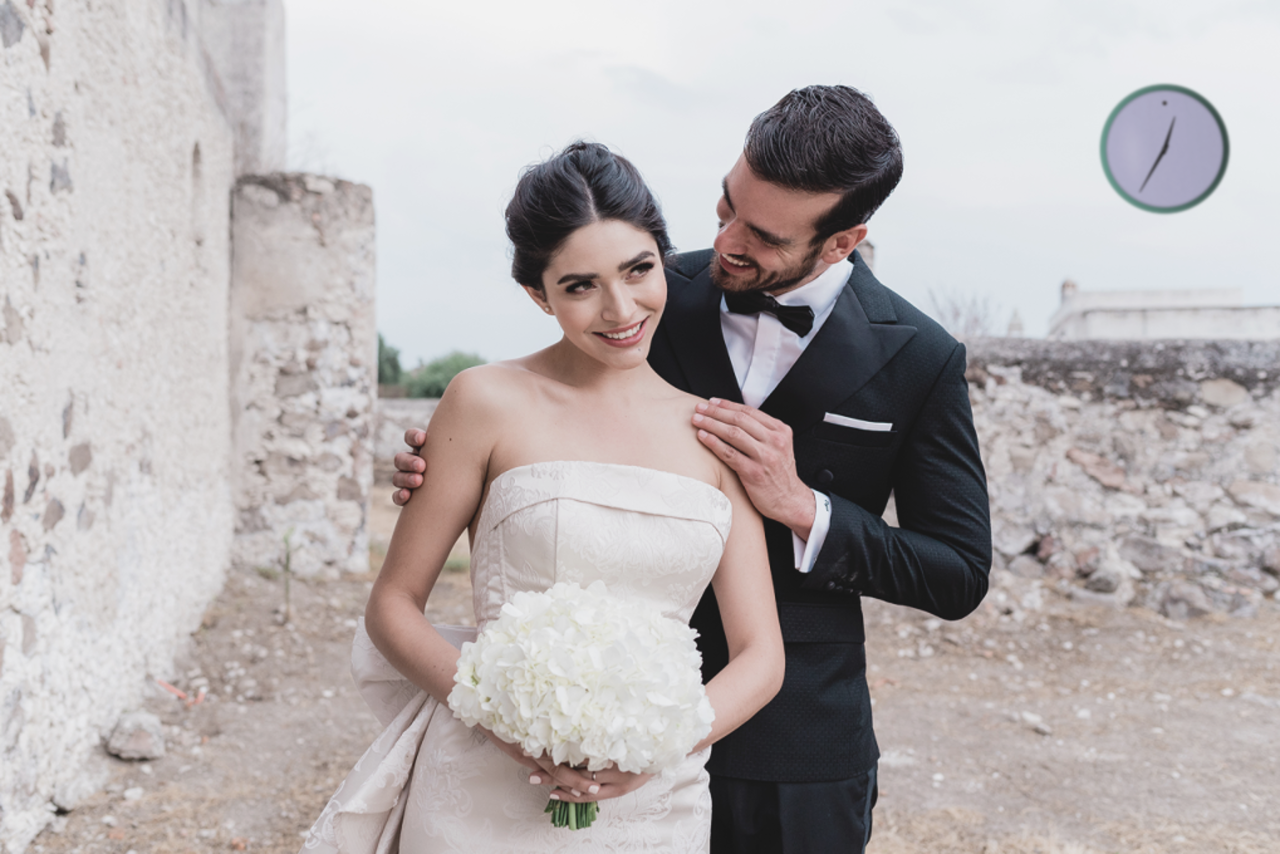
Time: {"hour": 12, "minute": 35}
